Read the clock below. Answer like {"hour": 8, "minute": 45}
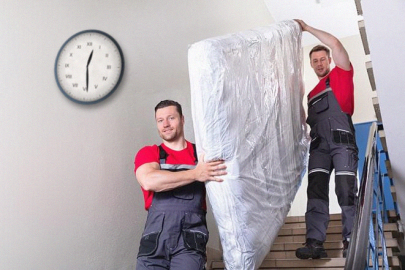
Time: {"hour": 12, "minute": 29}
